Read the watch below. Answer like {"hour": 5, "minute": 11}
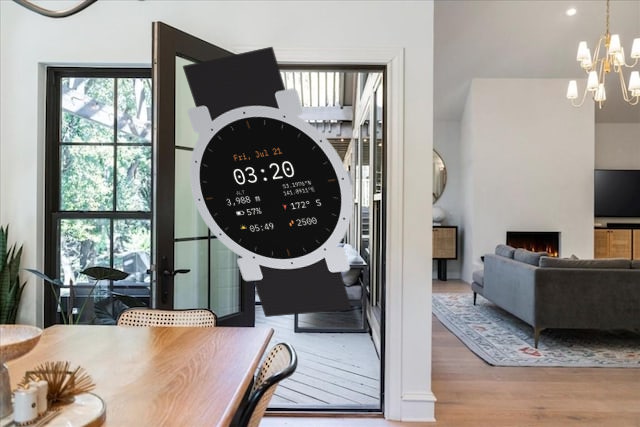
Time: {"hour": 3, "minute": 20}
